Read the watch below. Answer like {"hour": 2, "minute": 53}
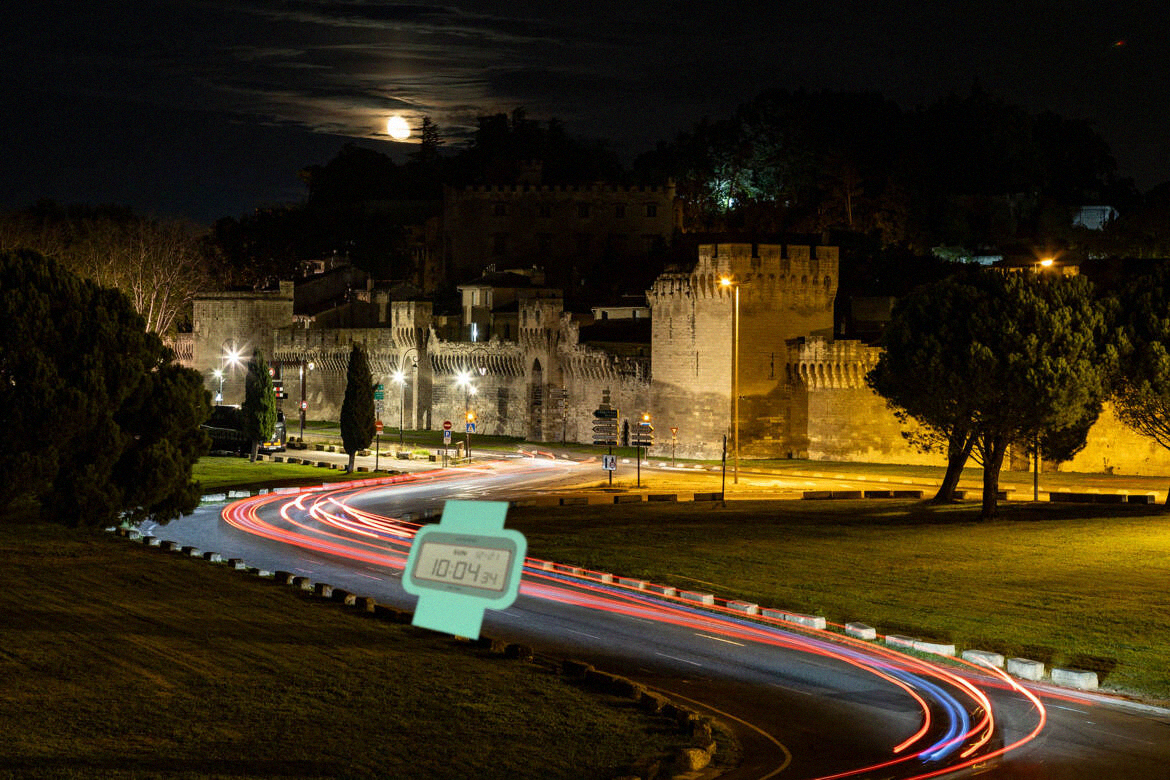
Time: {"hour": 10, "minute": 4}
